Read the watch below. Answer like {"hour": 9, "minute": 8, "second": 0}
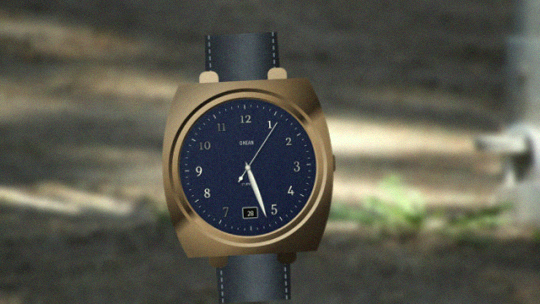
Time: {"hour": 5, "minute": 27, "second": 6}
